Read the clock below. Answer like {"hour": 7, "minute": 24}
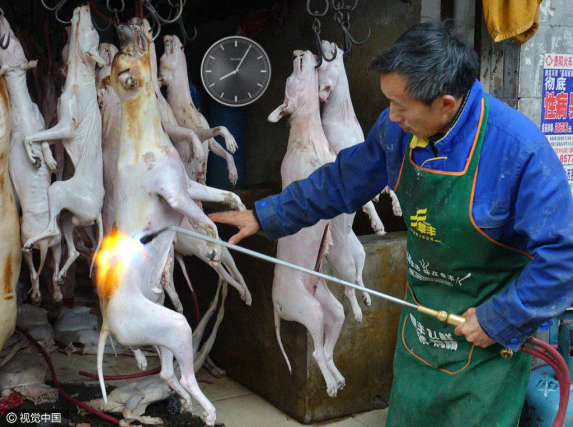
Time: {"hour": 8, "minute": 5}
